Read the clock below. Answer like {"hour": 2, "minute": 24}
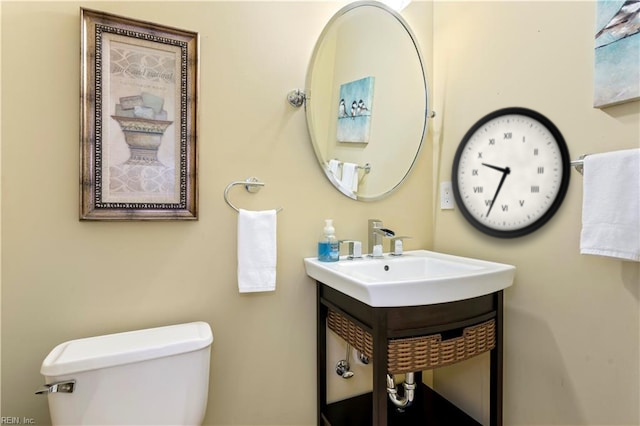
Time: {"hour": 9, "minute": 34}
